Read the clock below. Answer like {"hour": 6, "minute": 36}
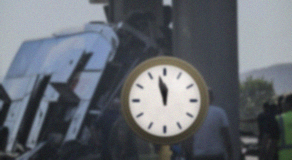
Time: {"hour": 11, "minute": 58}
